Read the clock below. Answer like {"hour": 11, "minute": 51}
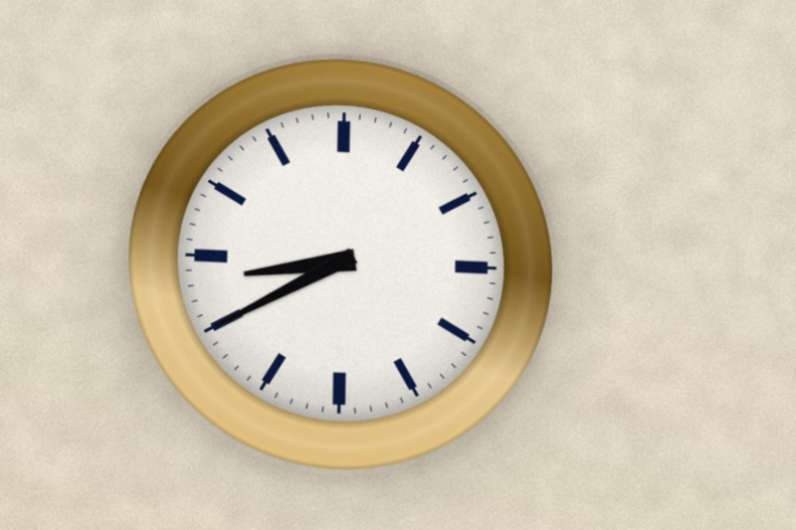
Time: {"hour": 8, "minute": 40}
